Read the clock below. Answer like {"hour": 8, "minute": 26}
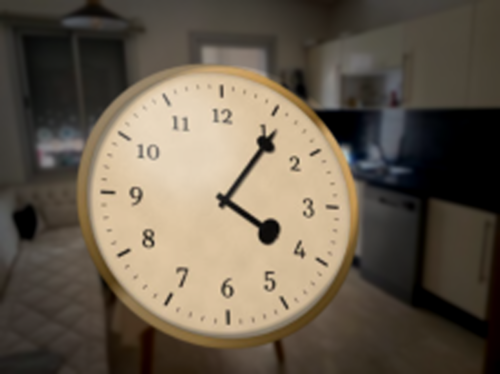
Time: {"hour": 4, "minute": 6}
